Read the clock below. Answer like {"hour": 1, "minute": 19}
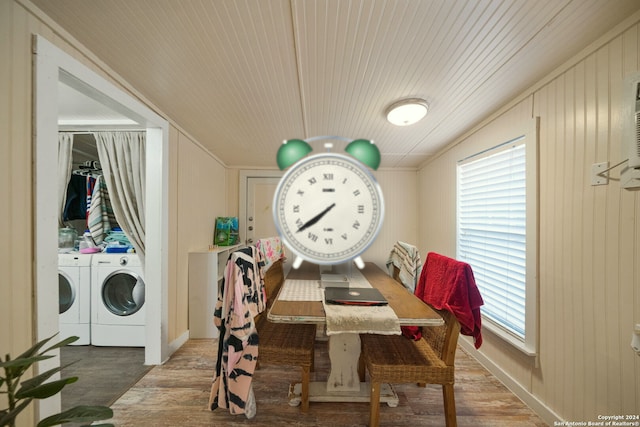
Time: {"hour": 7, "minute": 39}
